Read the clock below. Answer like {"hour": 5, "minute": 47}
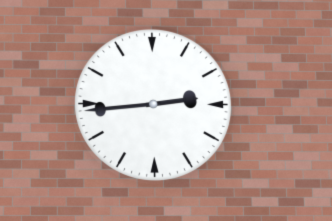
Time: {"hour": 2, "minute": 44}
